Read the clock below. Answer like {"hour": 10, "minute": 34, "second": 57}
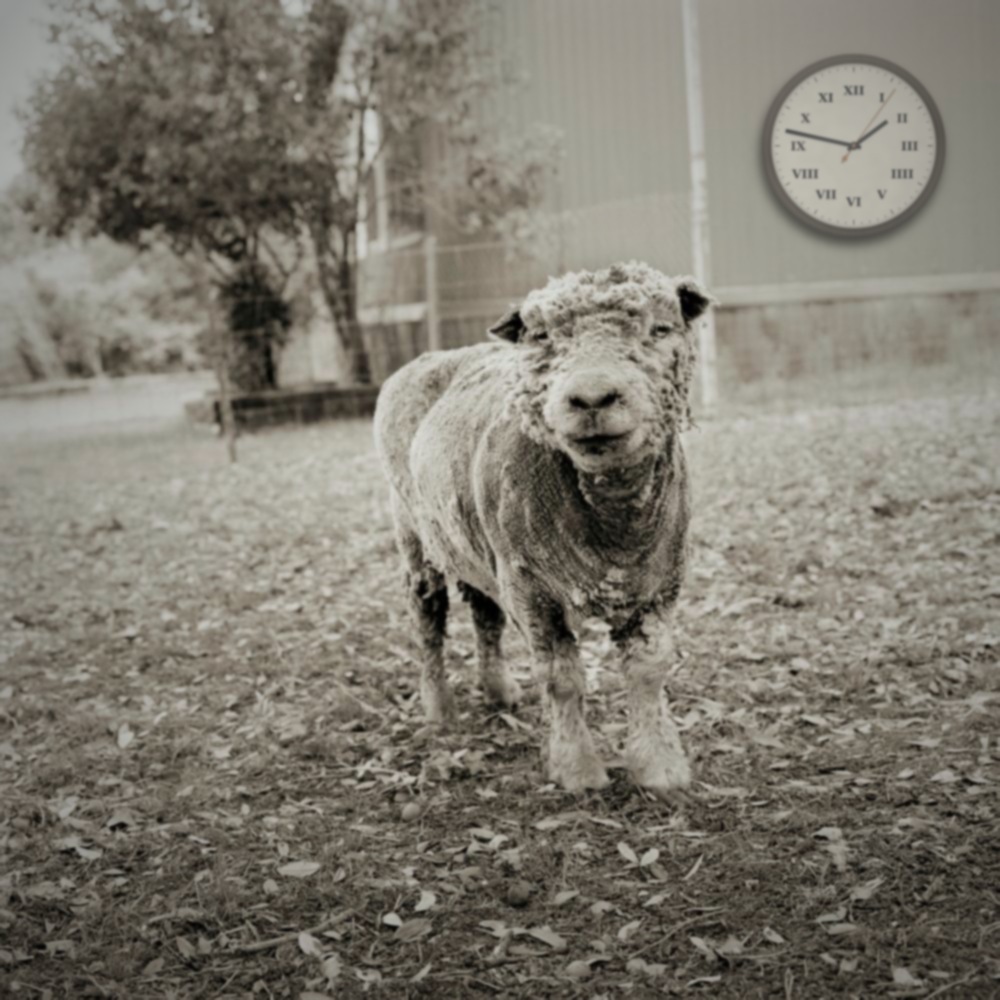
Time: {"hour": 1, "minute": 47, "second": 6}
